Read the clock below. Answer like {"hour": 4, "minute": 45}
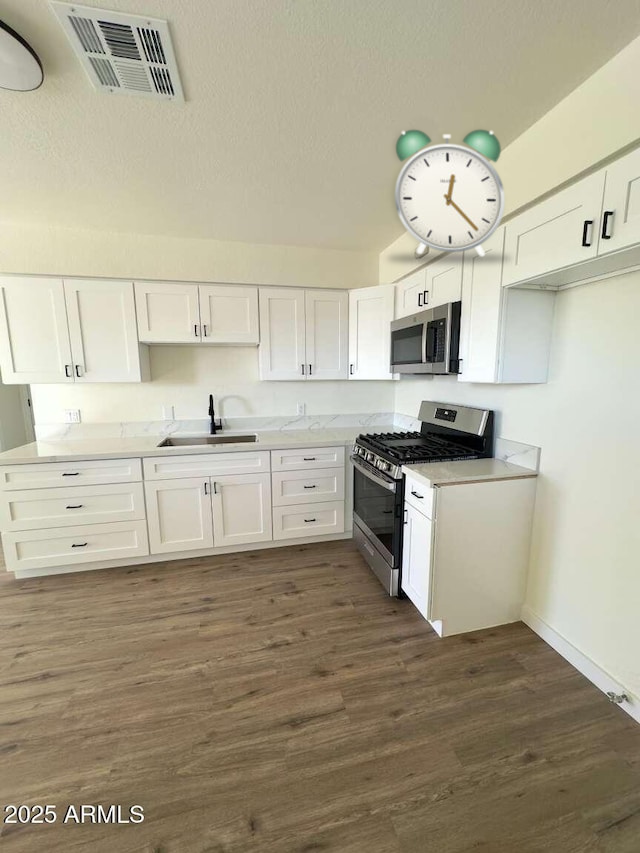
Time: {"hour": 12, "minute": 23}
